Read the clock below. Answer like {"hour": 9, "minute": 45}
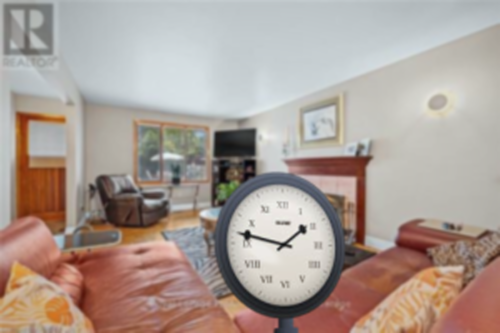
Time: {"hour": 1, "minute": 47}
